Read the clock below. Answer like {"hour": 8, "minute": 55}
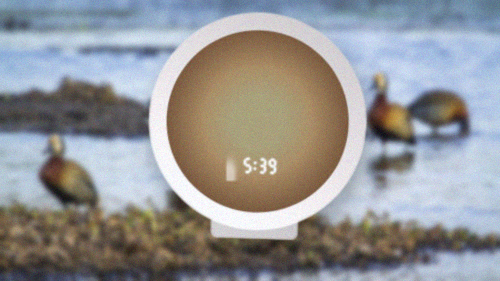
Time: {"hour": 5, "minute": 39}
